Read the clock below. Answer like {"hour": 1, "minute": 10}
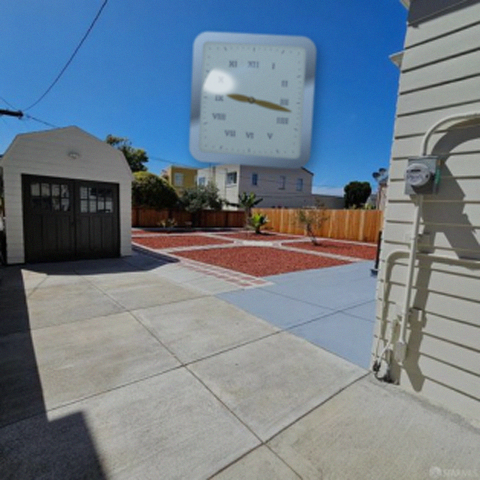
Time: {"hour": 9, "minute": 17}
